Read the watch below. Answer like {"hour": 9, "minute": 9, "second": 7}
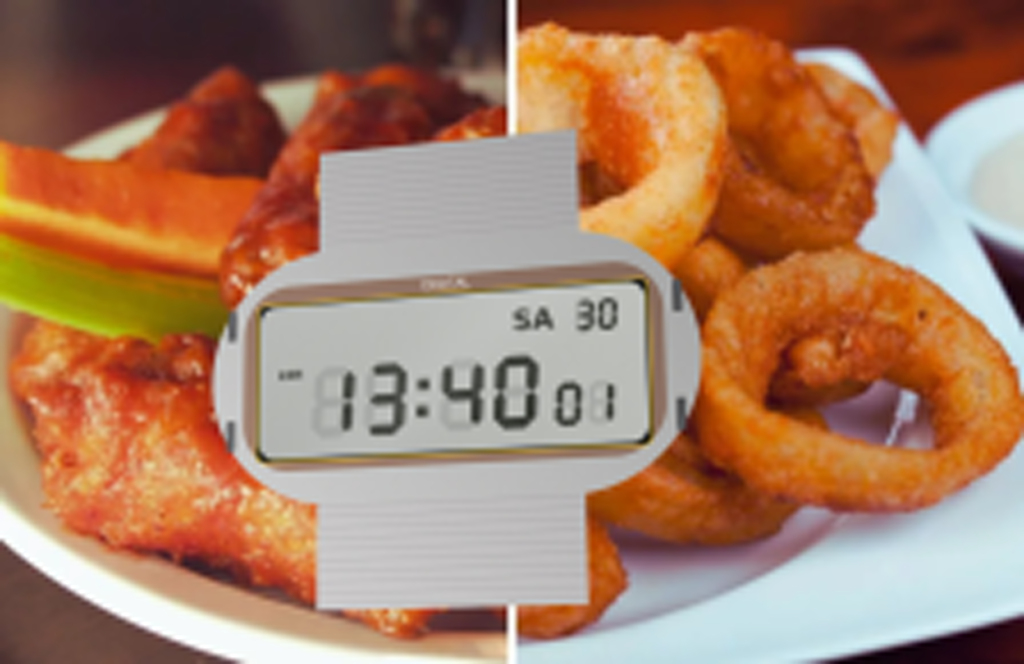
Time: {"hour": 13, "minute": 40, "second": 1}
